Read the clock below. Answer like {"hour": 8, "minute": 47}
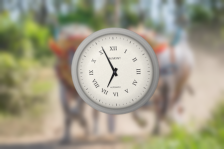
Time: {"hour": 6, "minute": 56}
